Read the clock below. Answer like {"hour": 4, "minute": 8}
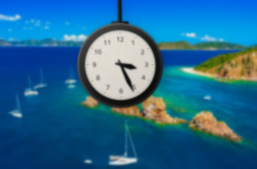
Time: {"hour": 3, "minute": 26}
